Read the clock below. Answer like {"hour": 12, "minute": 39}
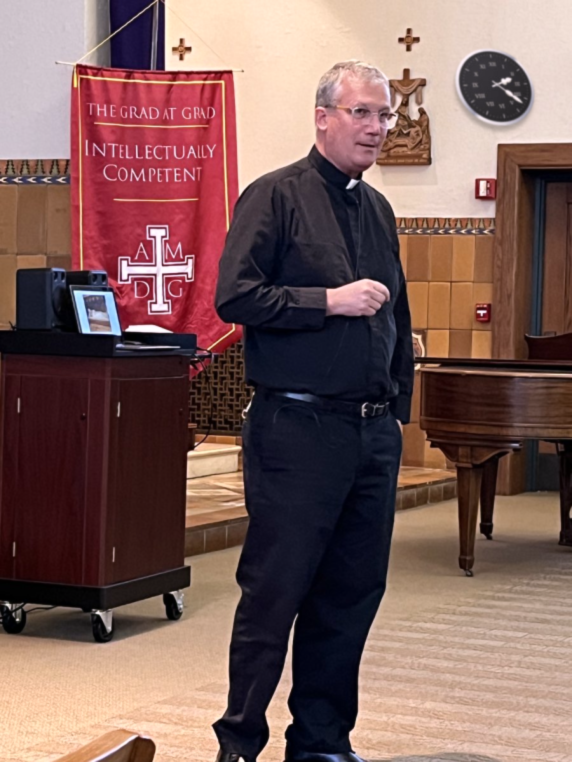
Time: {"hour": 2, "minute": 22}
